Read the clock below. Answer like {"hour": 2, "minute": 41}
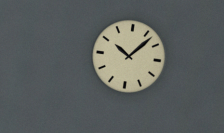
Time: {"hour": 10, "minute": 7}
